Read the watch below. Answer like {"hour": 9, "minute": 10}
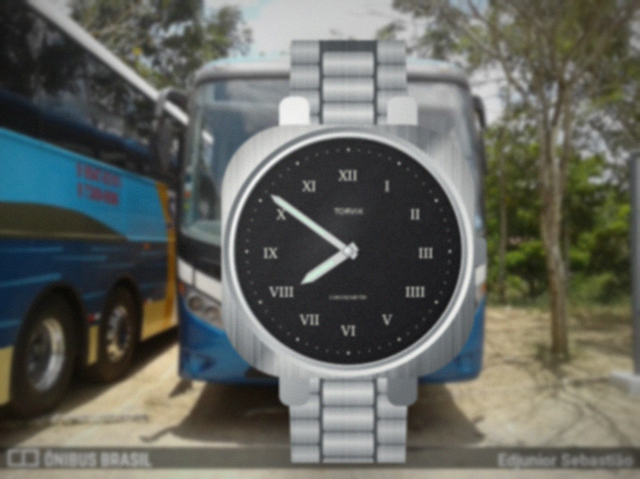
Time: {"hour": 7, "minute": 51}
